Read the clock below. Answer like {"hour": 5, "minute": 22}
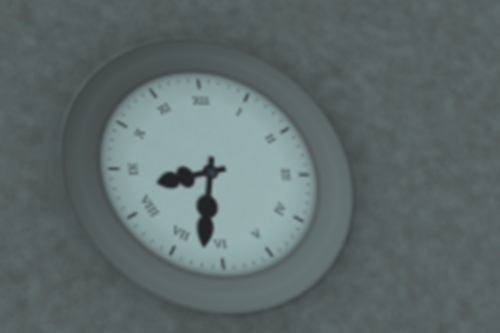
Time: {"hour": 8, "minute": 32}
